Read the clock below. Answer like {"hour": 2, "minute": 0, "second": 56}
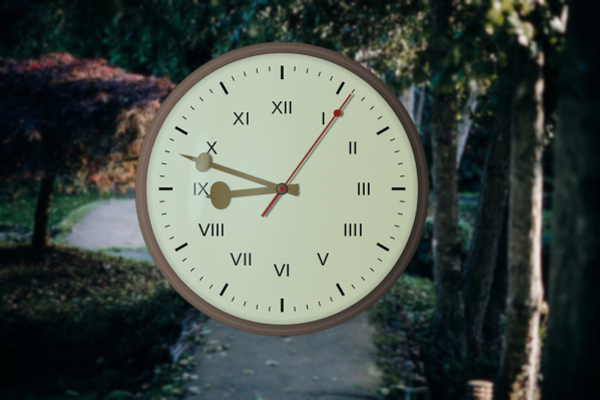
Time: {"hour": 8, "minute": 48, "second": 6}
